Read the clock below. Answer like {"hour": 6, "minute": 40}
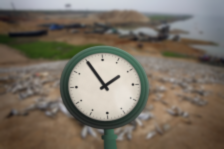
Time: {"hour": 1, "minute": 55}
